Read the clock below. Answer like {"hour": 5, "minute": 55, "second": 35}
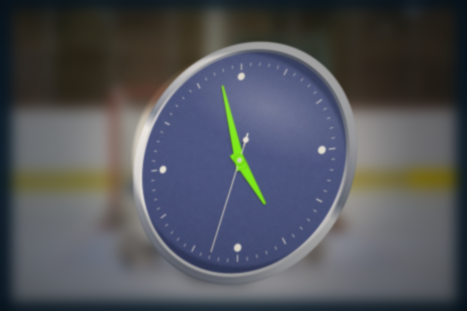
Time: {"hour": 4, "minute": 57, "second": 33}
